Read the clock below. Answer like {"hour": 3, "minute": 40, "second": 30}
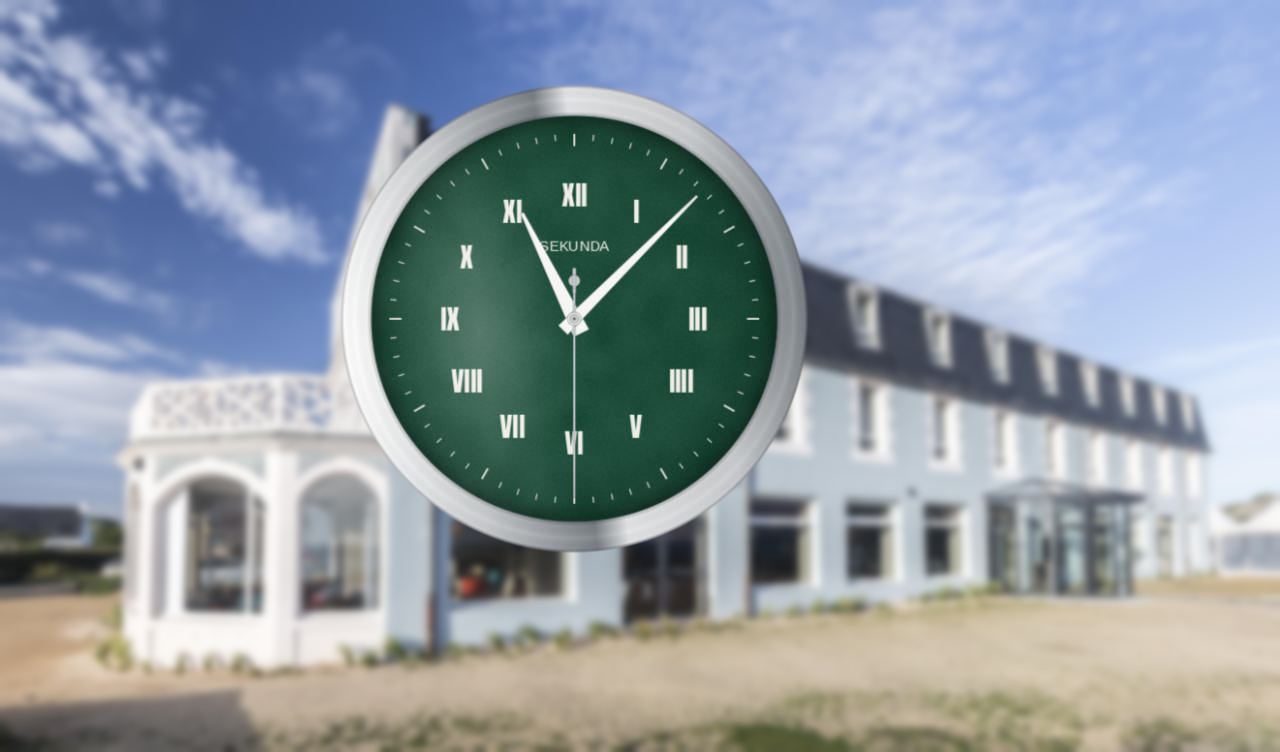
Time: {"hour": 11, "minute": 7, "second": 30}
